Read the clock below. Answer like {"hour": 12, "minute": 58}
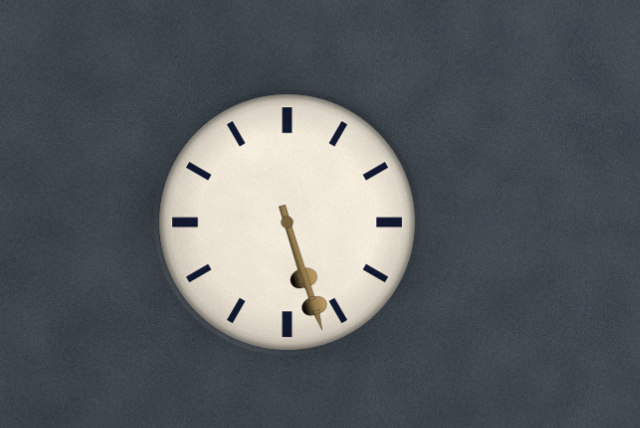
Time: {"hour": 5, "minute": 27}
